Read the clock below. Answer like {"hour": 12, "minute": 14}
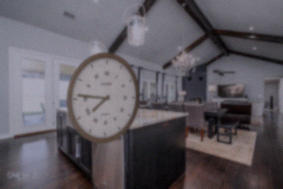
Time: {"hour": 7, "minute": 46}
